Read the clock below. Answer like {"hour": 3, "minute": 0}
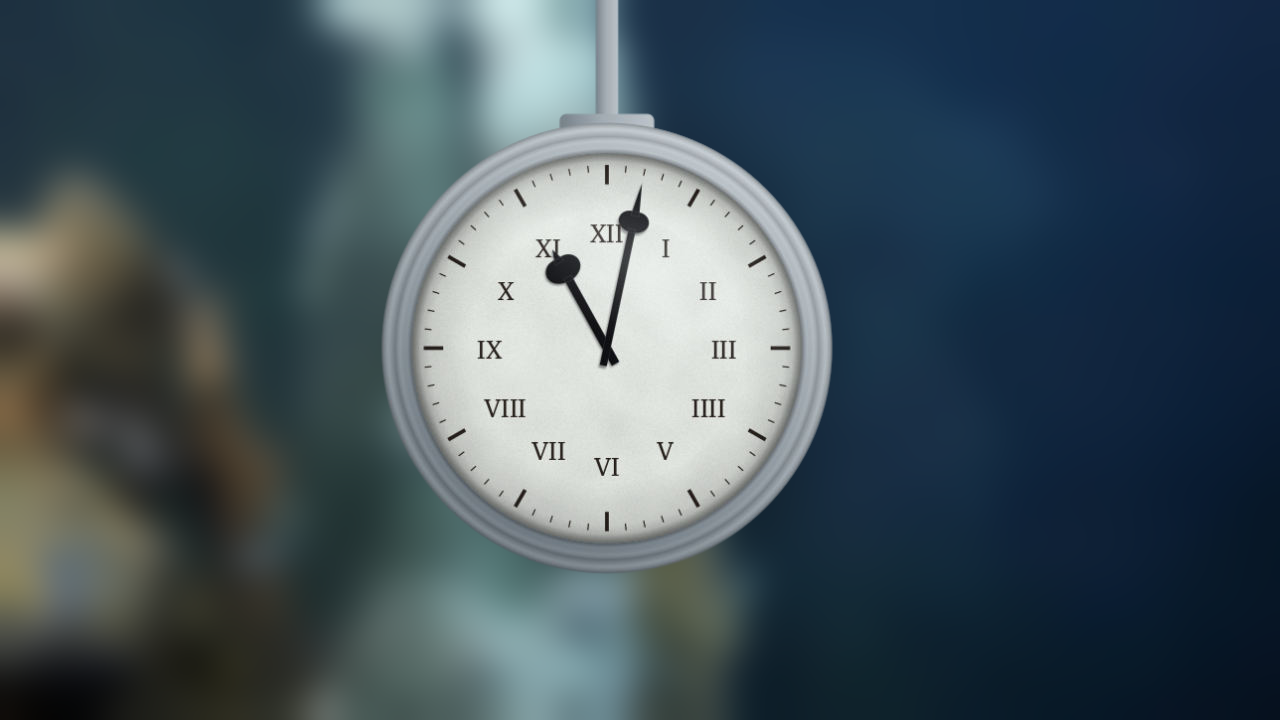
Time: {"hour": 11, "minute": 2}
